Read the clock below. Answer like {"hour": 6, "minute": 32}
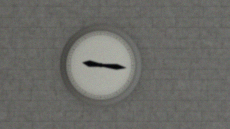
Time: {"hour": 9, "minute": 16}
